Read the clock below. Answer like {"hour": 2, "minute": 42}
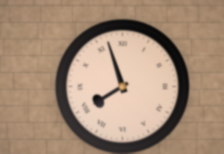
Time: {"hour": 7, "minute": 57}
